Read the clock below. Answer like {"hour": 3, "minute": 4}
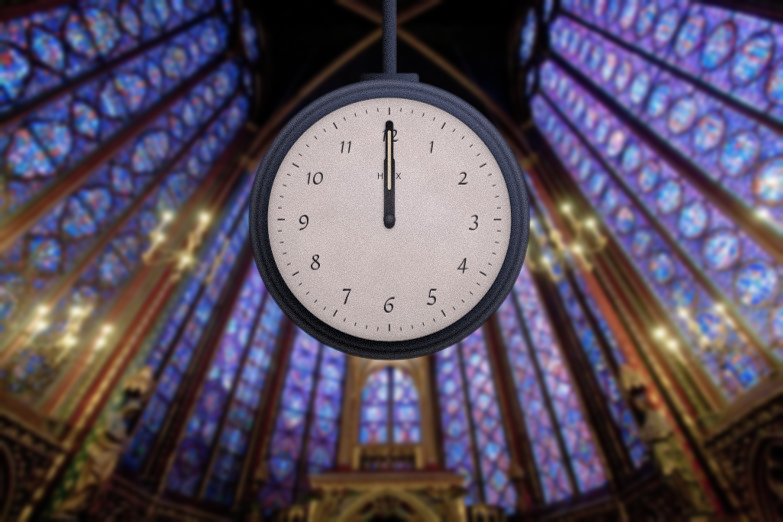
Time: {"hour": 12, "minute": 0}
